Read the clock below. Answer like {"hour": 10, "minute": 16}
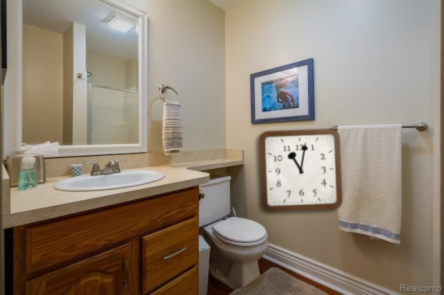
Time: {"hour": 11, "minute": 2}
